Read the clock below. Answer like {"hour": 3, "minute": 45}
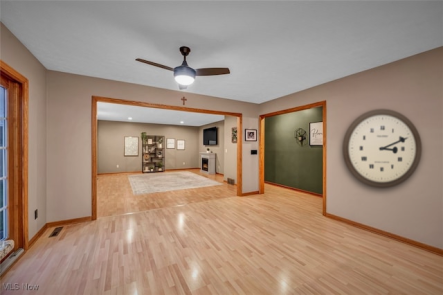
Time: {"hour": 3, "minute": 11}
